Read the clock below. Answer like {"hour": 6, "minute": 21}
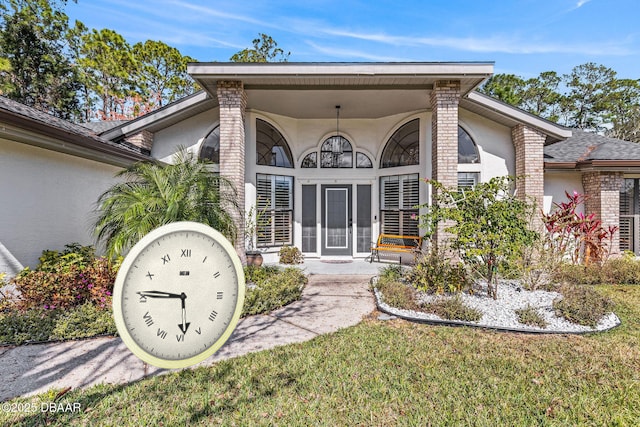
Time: {"hour": 5, "minute": 46}
